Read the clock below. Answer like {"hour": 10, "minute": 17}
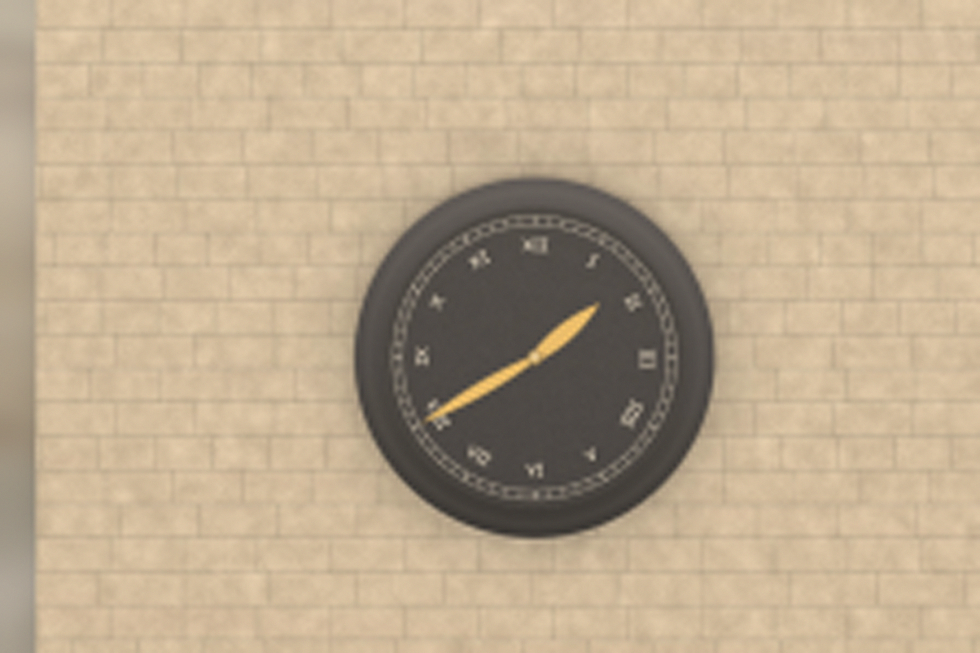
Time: {"hour": 1, "minute": 40}
